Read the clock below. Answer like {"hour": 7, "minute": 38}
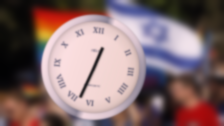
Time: {"hour": 12, "minute": 33}
